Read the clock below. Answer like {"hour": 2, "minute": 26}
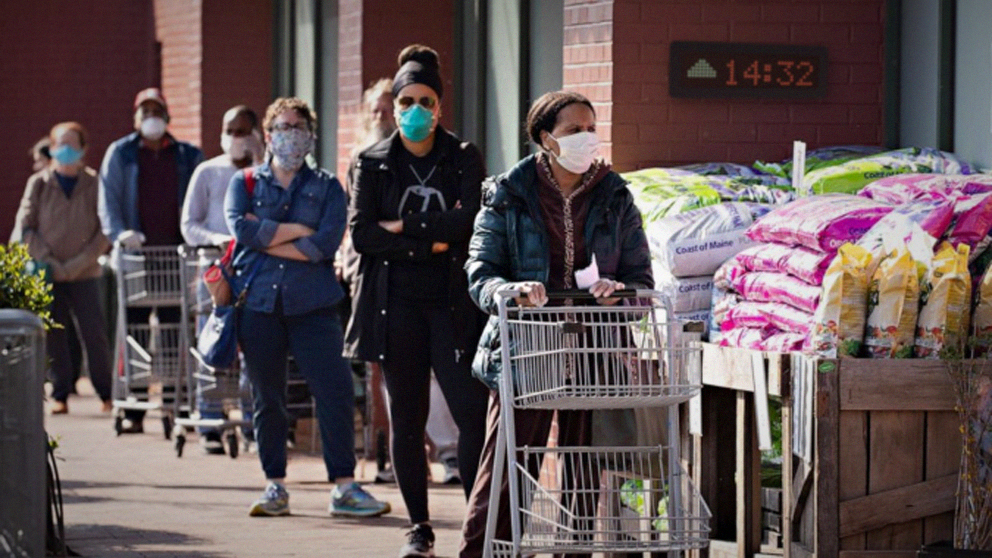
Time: {"hour": 14, "minute": 32}
